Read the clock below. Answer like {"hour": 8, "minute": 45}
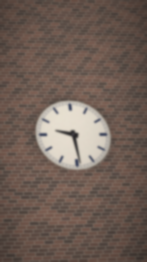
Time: {"hour": 9, "minute": 29}
